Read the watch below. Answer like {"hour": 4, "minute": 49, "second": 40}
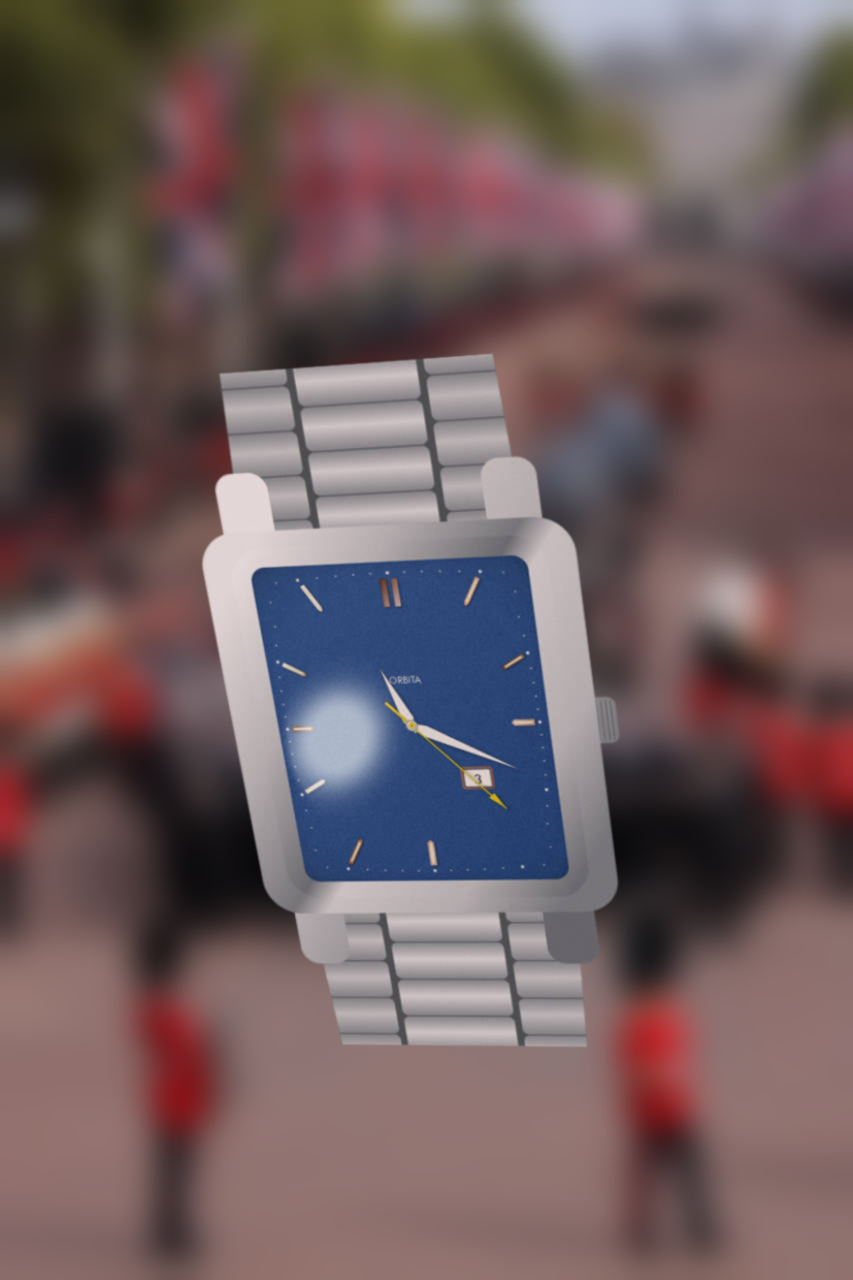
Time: {"hour": 11, "minute": 19, "second": 23}
